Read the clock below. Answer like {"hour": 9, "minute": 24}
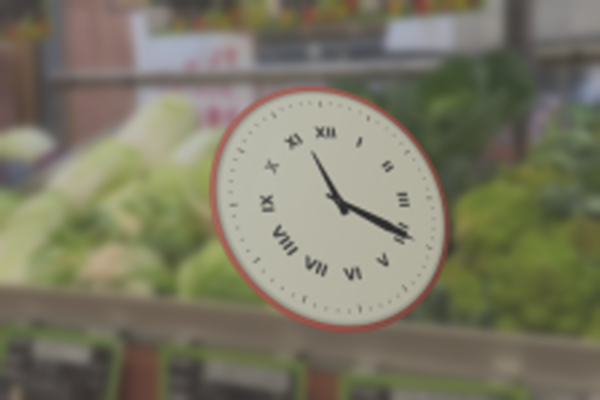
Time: {"hour": 11, "minute": 20}
